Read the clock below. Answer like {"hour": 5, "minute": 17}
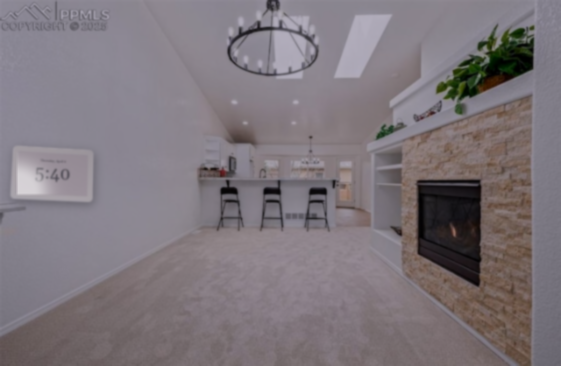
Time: {"hour": 5, "minute": 40}
